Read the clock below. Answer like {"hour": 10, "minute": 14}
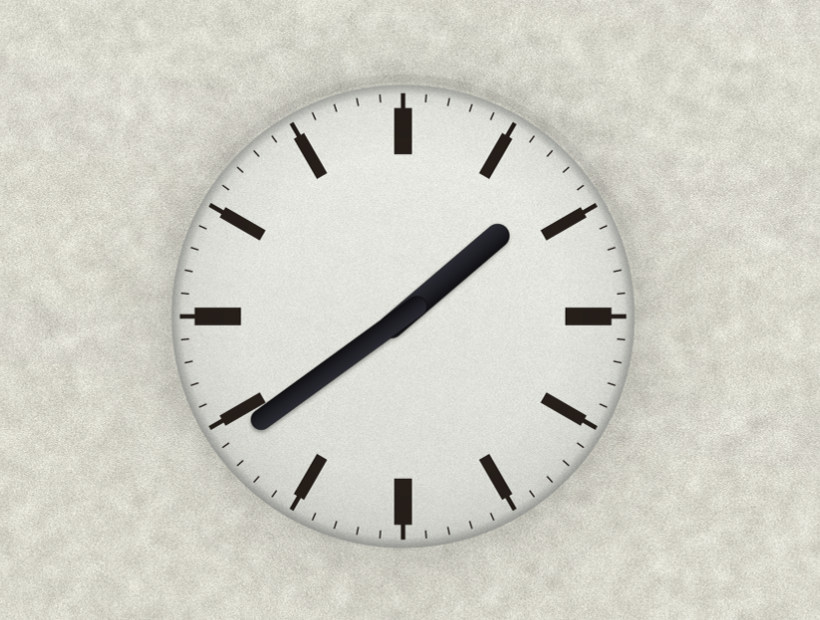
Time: {"hour": 1, "minute": 39}
